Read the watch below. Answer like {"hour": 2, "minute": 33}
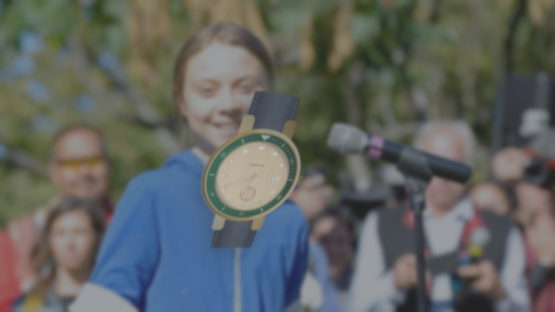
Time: {"hour": 6, "minute": 41}
